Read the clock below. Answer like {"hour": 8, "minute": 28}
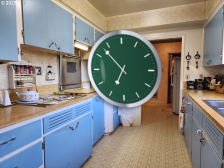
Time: {"hour": 6, "minute": 53}
